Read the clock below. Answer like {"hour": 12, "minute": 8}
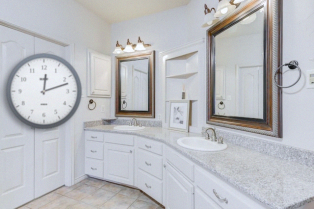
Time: {"hour": 12, "minute": 12}
